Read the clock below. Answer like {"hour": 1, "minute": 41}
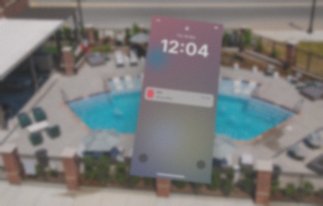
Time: {"hour": 12, "minute": 4}
